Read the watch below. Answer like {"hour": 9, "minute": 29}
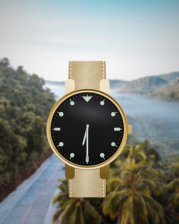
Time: {"hour": 6, "minute": 30}
